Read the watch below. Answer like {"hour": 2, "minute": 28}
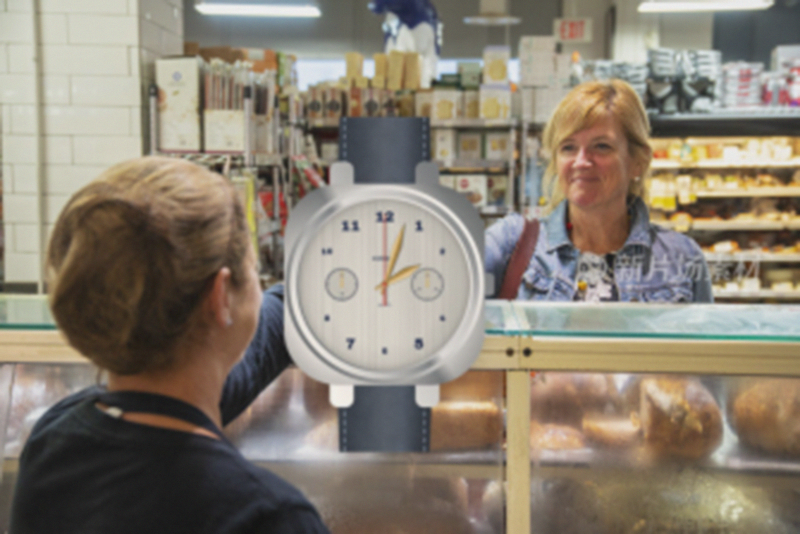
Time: {"hour": 2, "minute": 3}
